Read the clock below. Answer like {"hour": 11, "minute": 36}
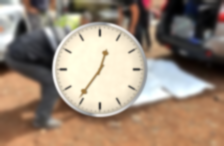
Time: {"hour": 12, "minute": 36}
